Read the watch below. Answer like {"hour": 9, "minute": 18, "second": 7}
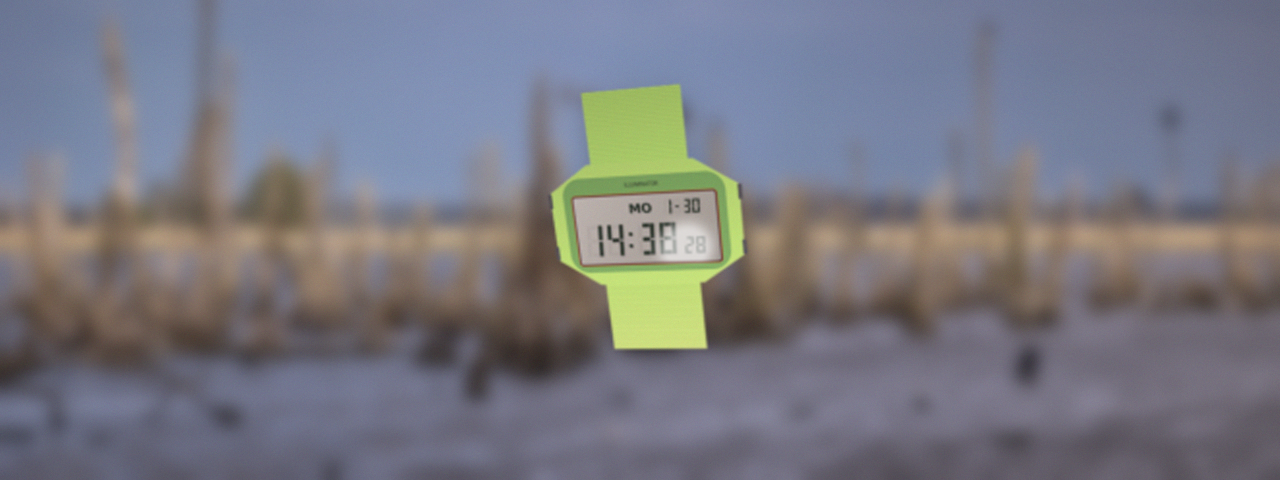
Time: {"hour": 14, "minute": 38, "second": 28}
